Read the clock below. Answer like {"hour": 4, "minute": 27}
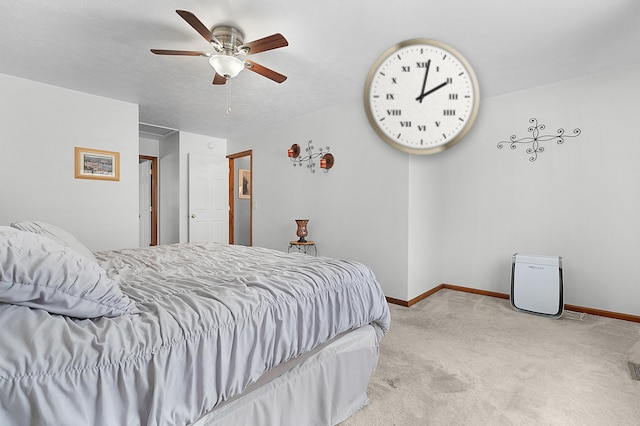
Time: {"hour": 2, "minute": 2}
